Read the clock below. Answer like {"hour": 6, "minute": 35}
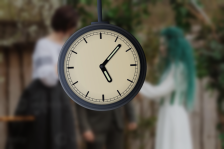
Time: {"hour": 5, "minute": 7}
